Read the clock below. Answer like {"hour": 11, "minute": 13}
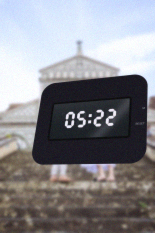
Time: {"hour": 5, "minute": 22}
